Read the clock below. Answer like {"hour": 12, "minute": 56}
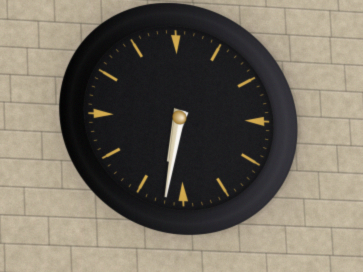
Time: {"hour": 6, "minute": 32}
